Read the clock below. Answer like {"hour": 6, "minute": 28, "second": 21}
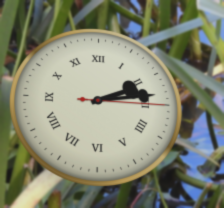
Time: {"hour": 2, "minute": 13, "second": 15}
